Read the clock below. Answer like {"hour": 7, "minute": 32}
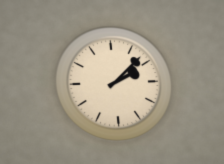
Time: {"hour": 2, "minute": 8}
